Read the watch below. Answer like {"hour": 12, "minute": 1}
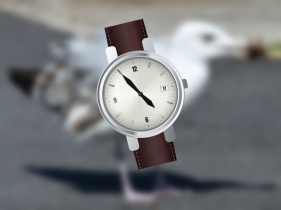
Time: {"hour": 4, "minute": 55}
